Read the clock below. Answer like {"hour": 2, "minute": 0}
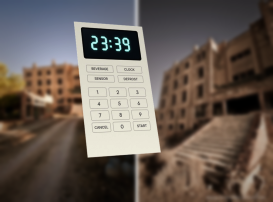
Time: {"hour": 23, "minute": 39}
